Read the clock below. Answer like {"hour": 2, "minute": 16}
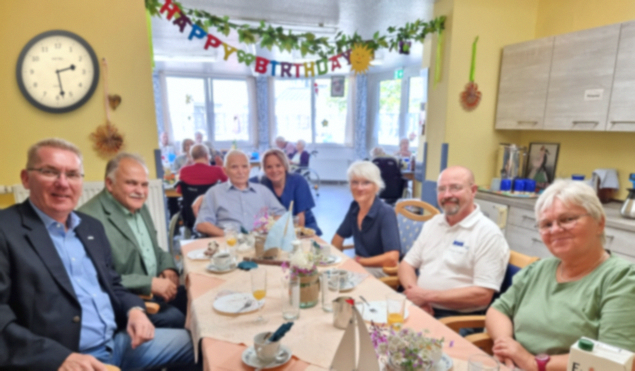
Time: {"hour": 2, "minute": 28}
